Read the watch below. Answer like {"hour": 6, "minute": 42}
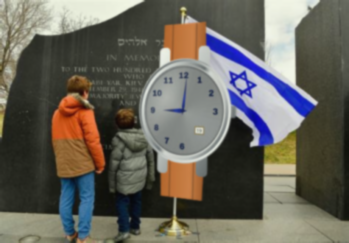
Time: {"hour": 9, "minute": 1}
